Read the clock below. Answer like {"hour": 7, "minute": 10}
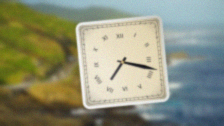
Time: {"hour": 7, "minute": 18}
